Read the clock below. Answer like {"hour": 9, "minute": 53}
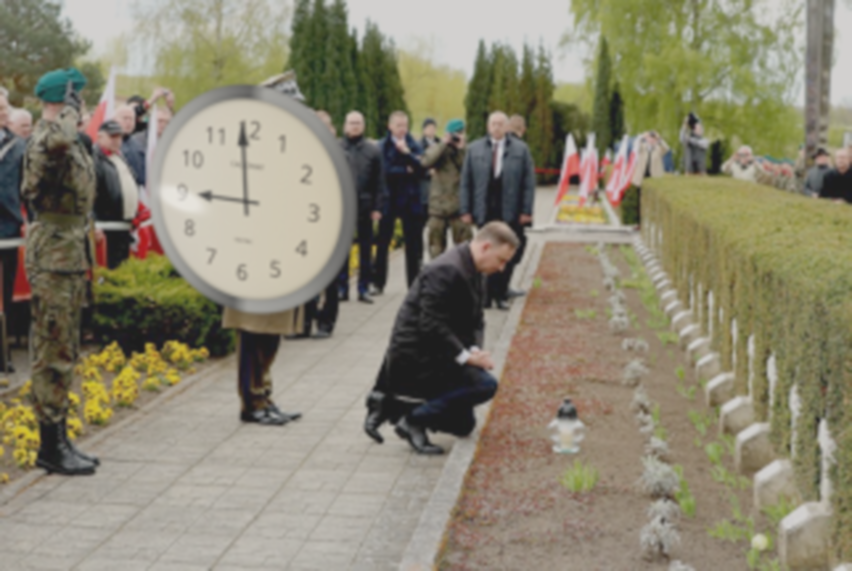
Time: {"hour": 8, "minute": 59}
